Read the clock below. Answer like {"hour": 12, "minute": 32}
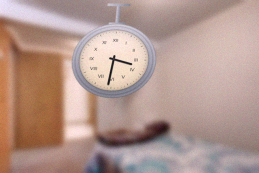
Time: {"hour": 3, "minute": 31}
